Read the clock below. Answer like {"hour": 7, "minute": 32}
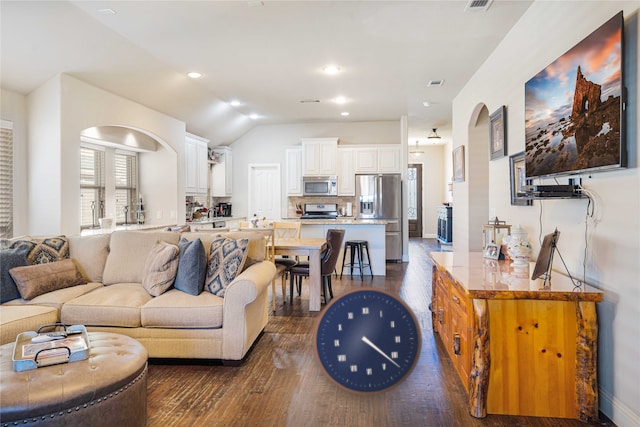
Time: {"hour": 4, "minute": 22}
